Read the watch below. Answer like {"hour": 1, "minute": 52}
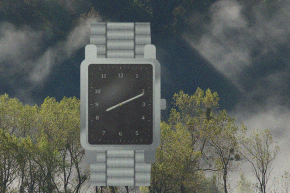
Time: {"hour": 8, "minute": 11}
